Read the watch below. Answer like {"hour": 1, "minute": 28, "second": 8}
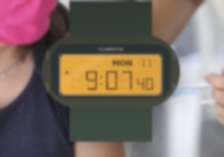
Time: {"hour": 9, "minute": 7, "second": 40}
